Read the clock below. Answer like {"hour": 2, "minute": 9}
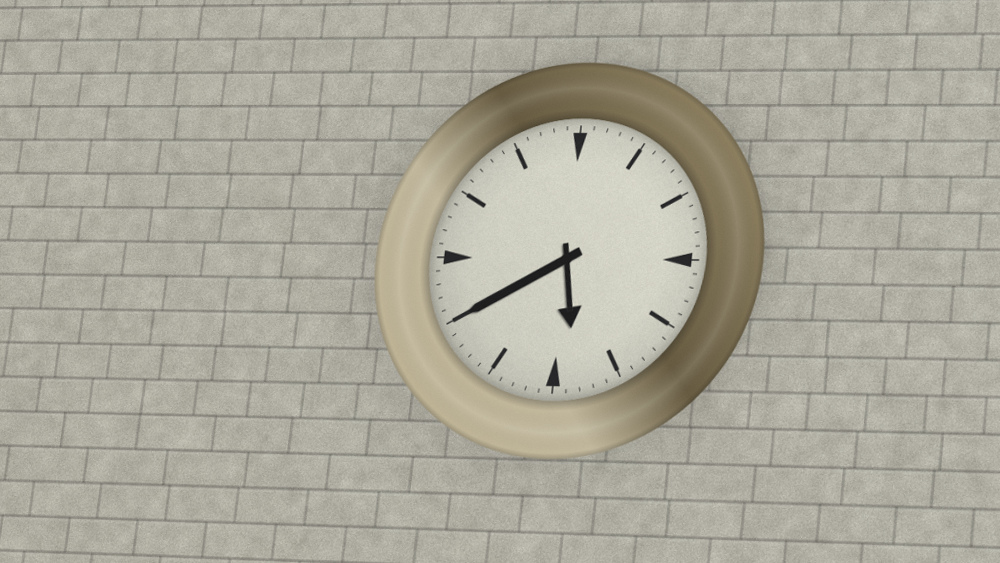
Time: {"hour": 5, "minute": 40}
